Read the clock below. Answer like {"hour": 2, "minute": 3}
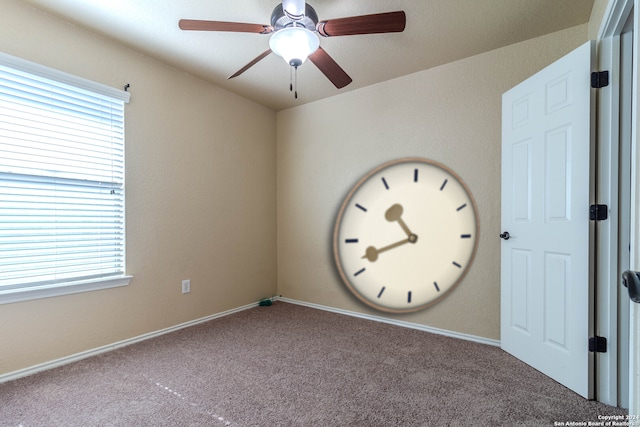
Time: {"hour": 10, "minute": 42}
